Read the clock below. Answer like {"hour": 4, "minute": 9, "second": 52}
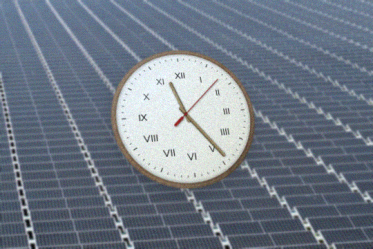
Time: {"hour": 11, "minute": 24, "second": 8}
